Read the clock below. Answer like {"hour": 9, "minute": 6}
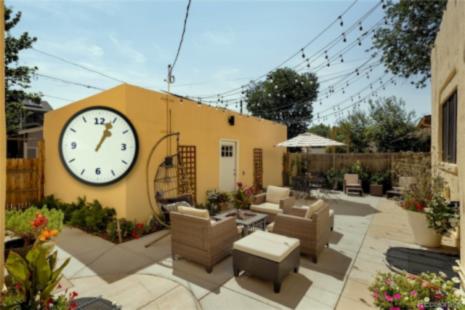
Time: {"hour": 1, "minute": 4}
